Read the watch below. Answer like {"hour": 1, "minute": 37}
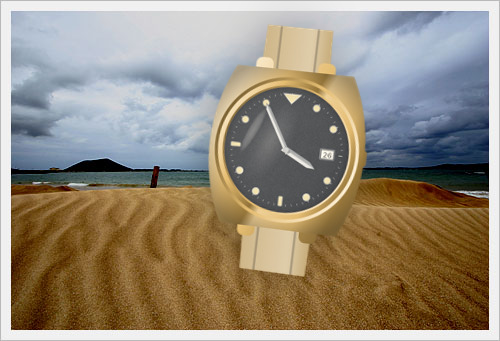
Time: {"hour": 3, "minute": 55}
